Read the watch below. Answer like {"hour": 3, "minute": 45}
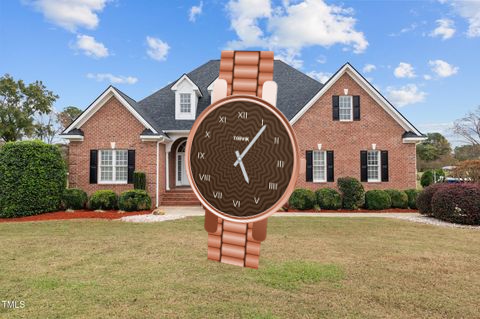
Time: {"hour": 5, "minute": 6}
